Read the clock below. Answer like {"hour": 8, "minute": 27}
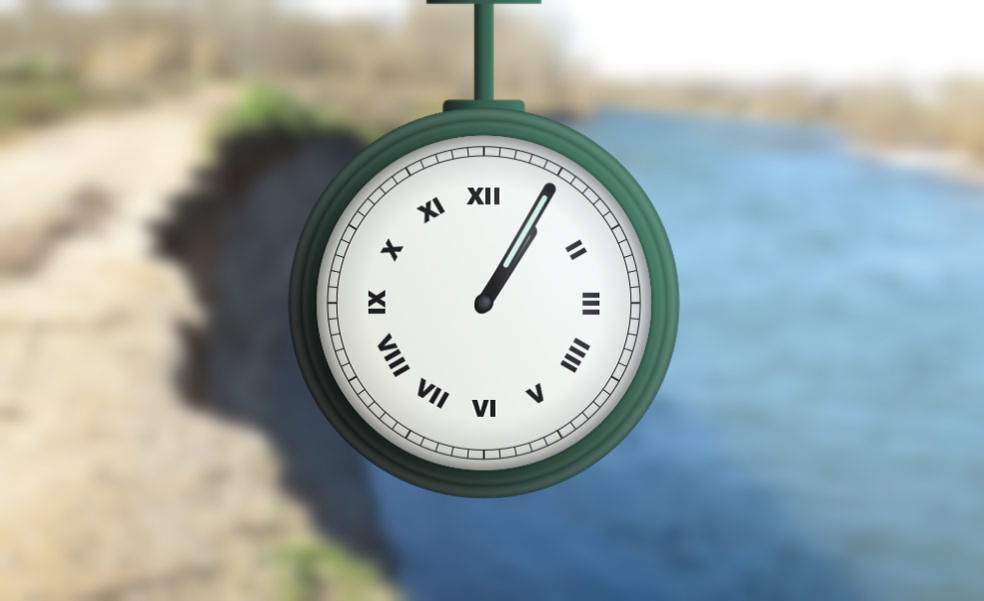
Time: {"hour": 1, "minute": 5}
